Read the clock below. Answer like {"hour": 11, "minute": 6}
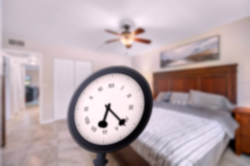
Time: {"hour": 6, "minute": 22}
